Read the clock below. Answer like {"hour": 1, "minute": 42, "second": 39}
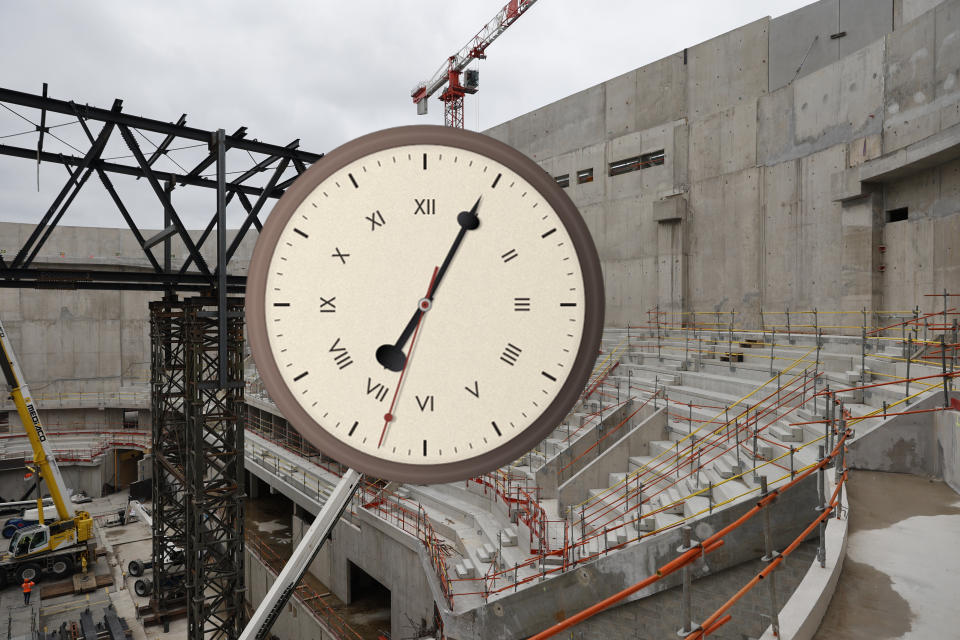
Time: {"hour": 7, "minute": 4, "second": 33}
